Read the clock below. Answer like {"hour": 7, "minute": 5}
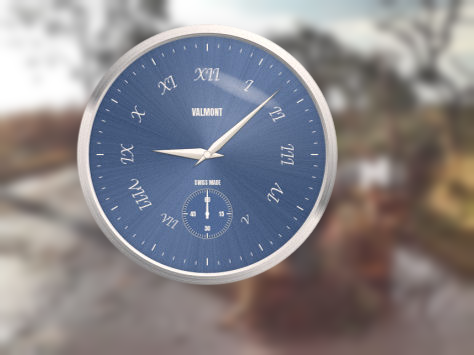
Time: {"hour": 9, "minute": 8}
